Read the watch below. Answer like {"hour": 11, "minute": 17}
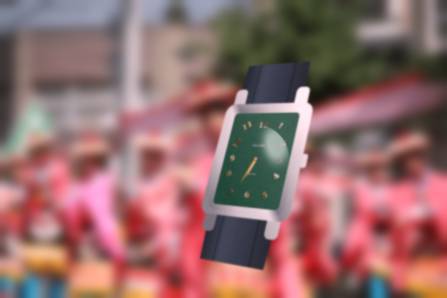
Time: {"hour": 6, "minute": 34}
